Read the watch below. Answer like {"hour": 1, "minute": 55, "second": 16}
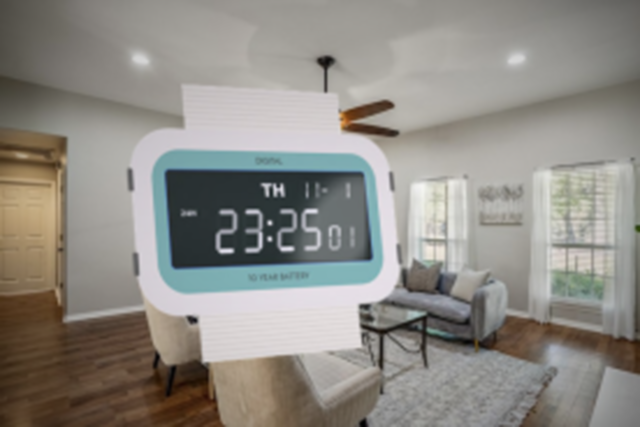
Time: {"hour": 23, "minute": 25, "second": 1}
